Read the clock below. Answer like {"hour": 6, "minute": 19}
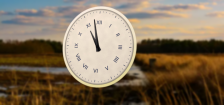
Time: {"hour": 10, "minute": 58}
